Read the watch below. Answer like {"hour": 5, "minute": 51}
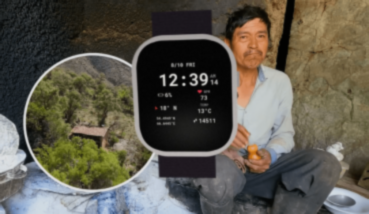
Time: {"hour": 12, "minute": 39}
